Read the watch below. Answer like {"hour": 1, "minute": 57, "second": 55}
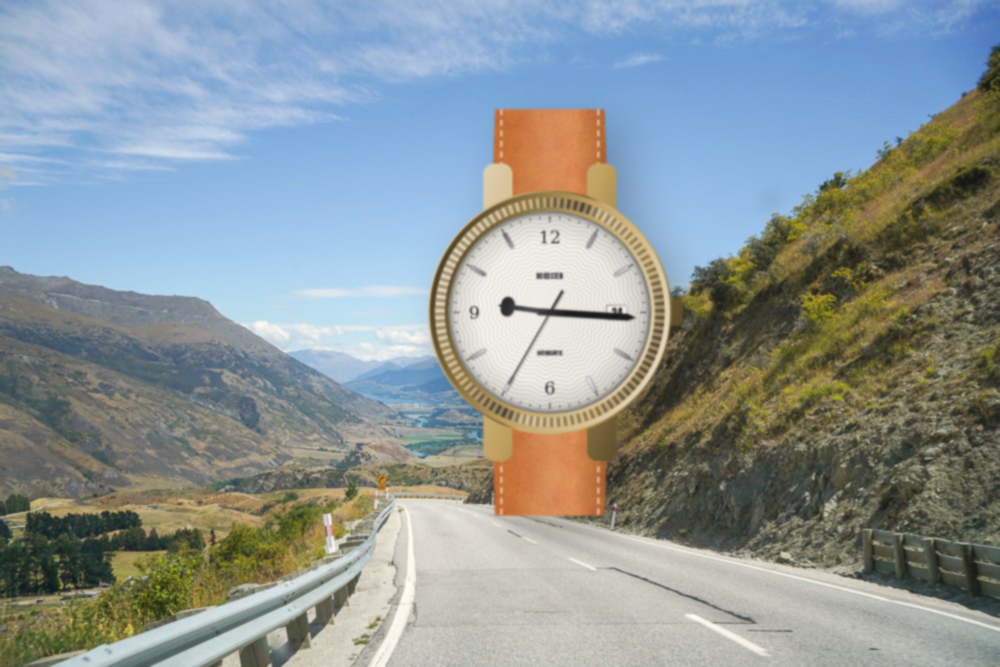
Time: {"hour": 9, "minute": 15, "second": 35}
